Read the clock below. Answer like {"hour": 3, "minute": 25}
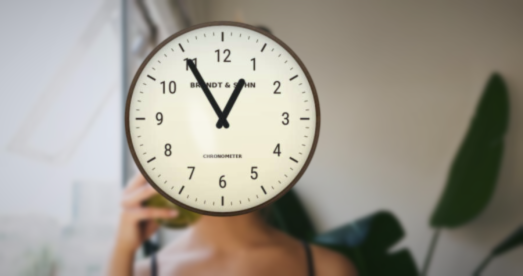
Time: {"hour": 12, "minute": 55}
